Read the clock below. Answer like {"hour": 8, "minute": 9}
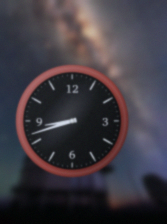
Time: {"hour": 8, "minute": 42}
